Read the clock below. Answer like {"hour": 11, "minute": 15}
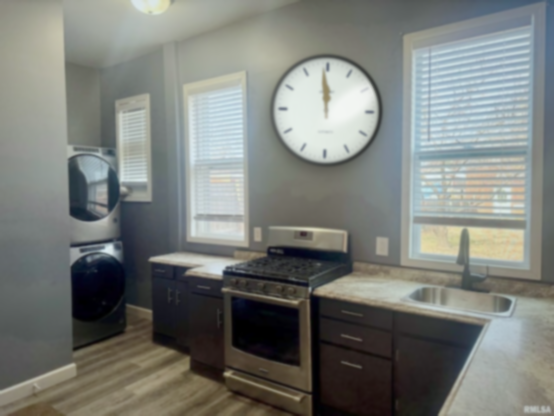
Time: {"hour": 11, "minute": 59}
